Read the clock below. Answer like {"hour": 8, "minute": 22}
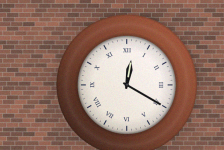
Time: {"hour": 12, "minute": 20}
